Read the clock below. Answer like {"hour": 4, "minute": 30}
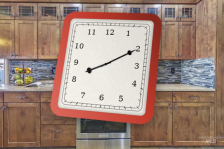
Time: {"hour": 8, "minute": 10}
